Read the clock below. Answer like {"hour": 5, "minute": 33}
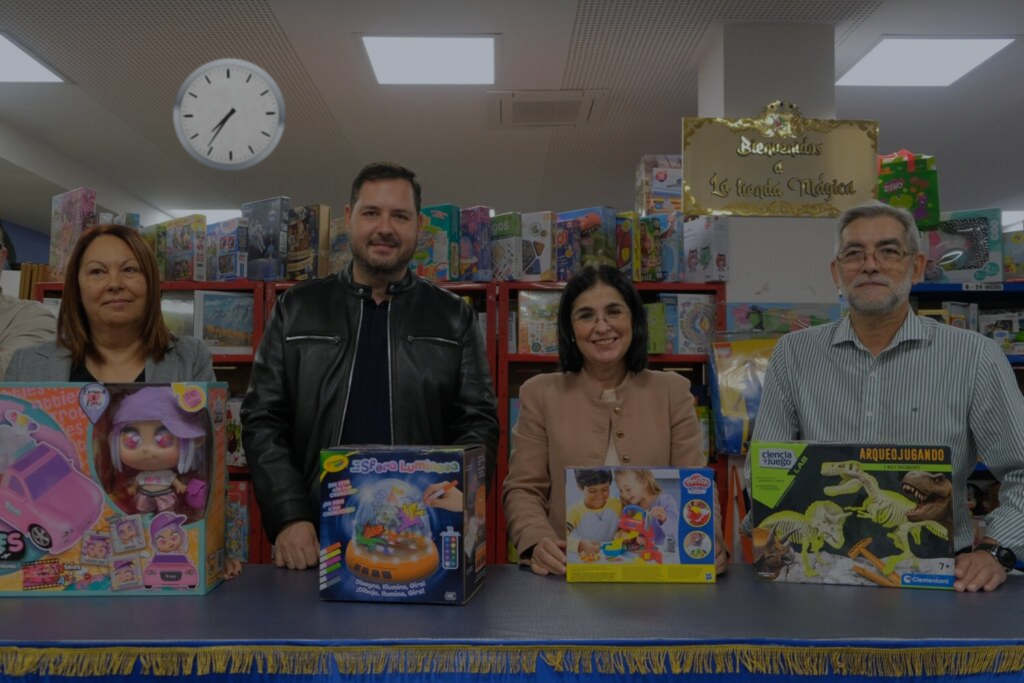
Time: {"hour": 7, "minute": 36}
